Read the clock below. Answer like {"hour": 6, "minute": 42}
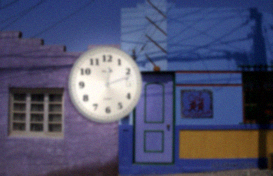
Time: {"hour": 12, "minute": 12}
